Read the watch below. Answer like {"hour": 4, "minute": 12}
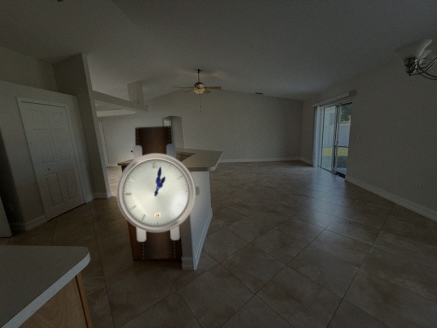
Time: {"hour": 1, "minute": 2}
